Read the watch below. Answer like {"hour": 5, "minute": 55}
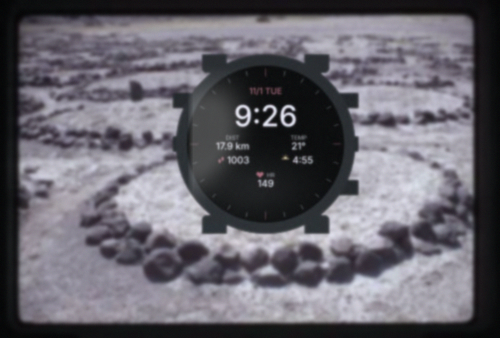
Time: {"hour": 9, "minute": 26}
